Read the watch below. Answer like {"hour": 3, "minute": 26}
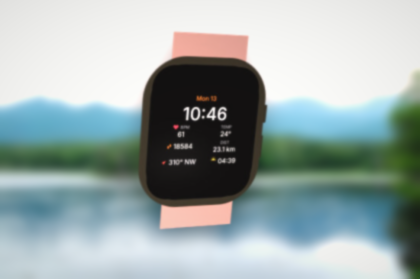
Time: {"hour": 10, "minute": 46}
